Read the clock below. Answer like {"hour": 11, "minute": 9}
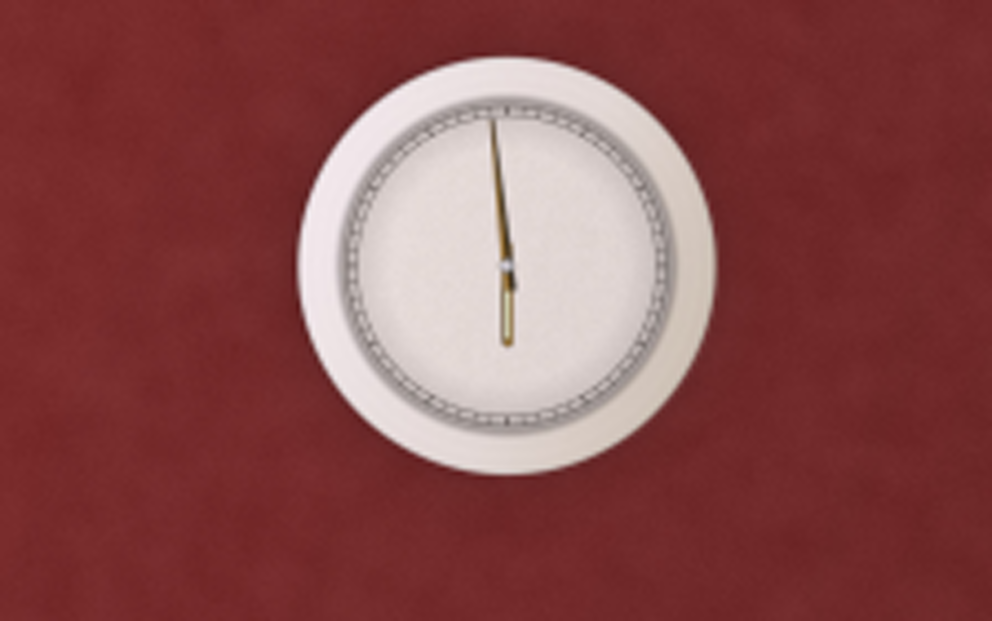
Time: {"hour": 5, "minute": 59}
